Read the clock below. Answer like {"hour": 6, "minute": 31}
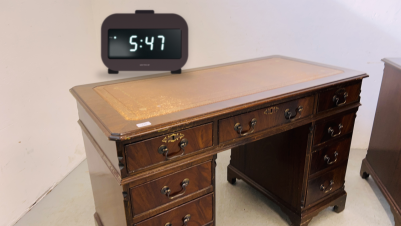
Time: {"hour": 5, "minute": 47}
